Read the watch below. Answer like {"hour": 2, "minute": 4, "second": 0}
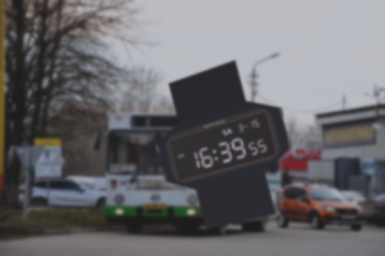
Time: {"hour": 16, "minute": 39, "second": 55}
